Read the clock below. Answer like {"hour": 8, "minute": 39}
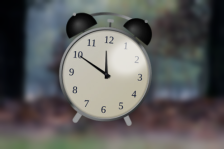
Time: {"hour": 11, "minute": 50}
